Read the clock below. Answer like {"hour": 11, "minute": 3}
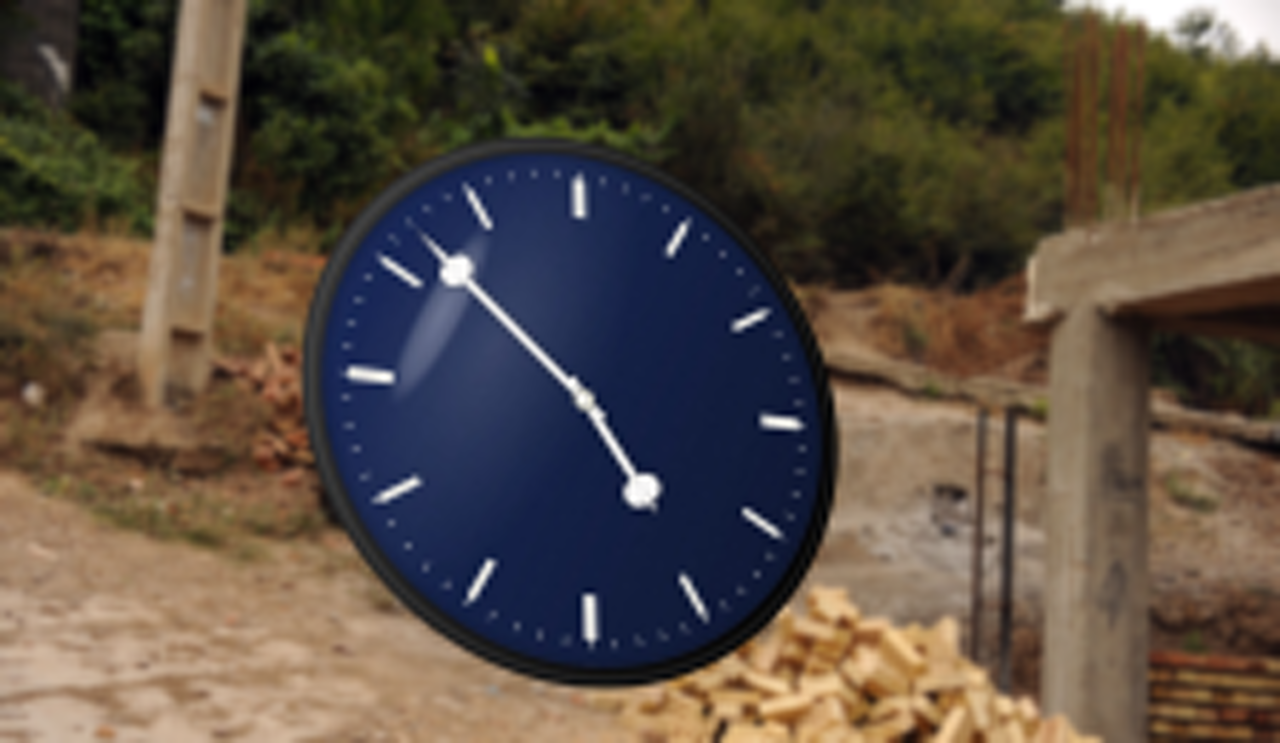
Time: {"hour": 4, "minute": 52}
